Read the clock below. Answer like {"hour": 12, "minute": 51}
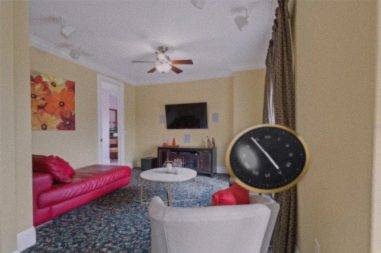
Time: {"hour": 4, "minute": 54}
